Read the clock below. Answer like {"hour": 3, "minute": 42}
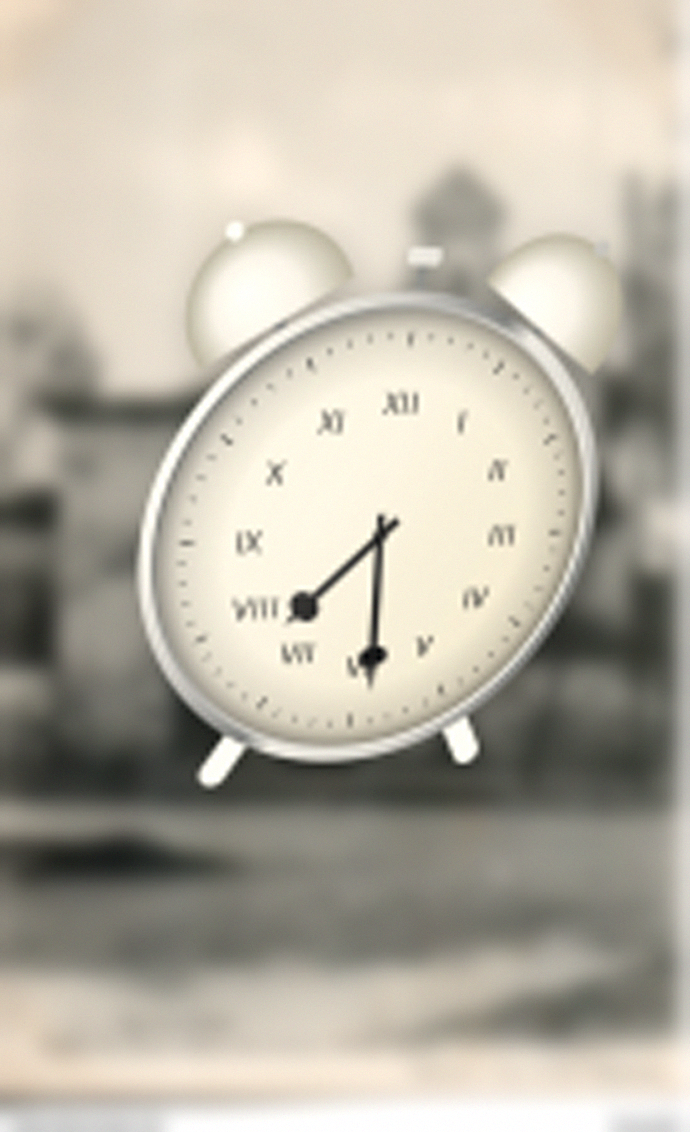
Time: {"hour": 7, "minute": 29}
